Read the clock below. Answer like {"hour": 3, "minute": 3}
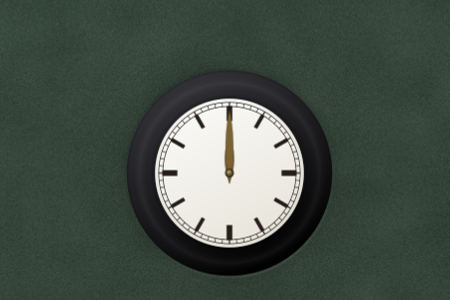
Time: {"hour": 12, "minute": 0}
